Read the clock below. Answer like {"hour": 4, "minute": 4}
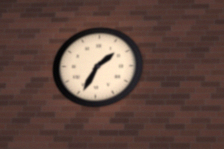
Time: {"hour": 1, "minute": 34}
